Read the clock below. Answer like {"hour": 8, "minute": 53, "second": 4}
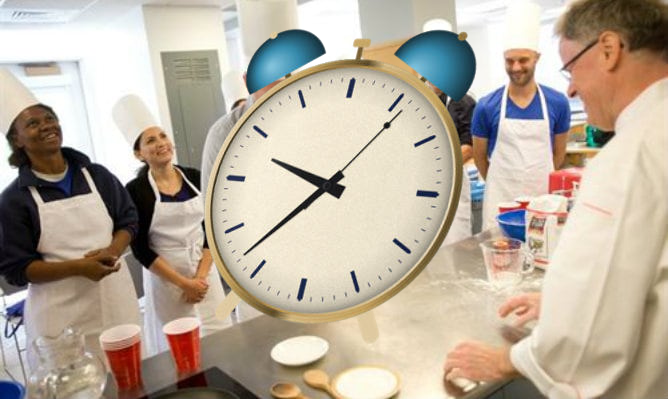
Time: {"hour": 9, "minute": 37, "second": 6}
